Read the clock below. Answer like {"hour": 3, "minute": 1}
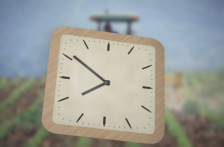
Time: {"hour": 7, "minute": 51}
